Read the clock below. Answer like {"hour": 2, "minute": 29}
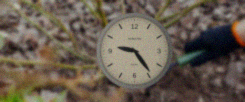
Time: {"hour": 9, "minute": 24}
